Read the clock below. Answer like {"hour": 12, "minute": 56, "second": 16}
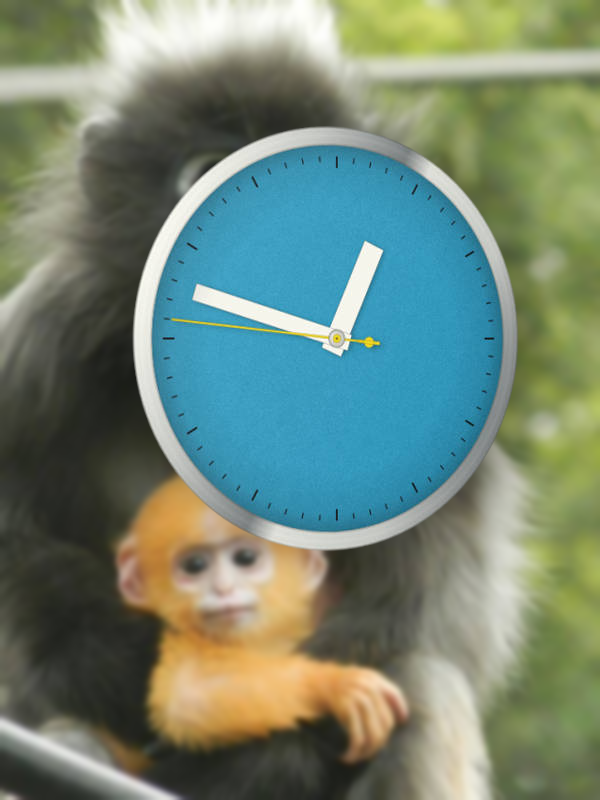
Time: {"hour": 12, "minute": 47, "second": 46}
